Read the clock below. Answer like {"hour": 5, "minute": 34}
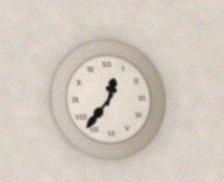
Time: {"hour": 12, "minute": 37}
